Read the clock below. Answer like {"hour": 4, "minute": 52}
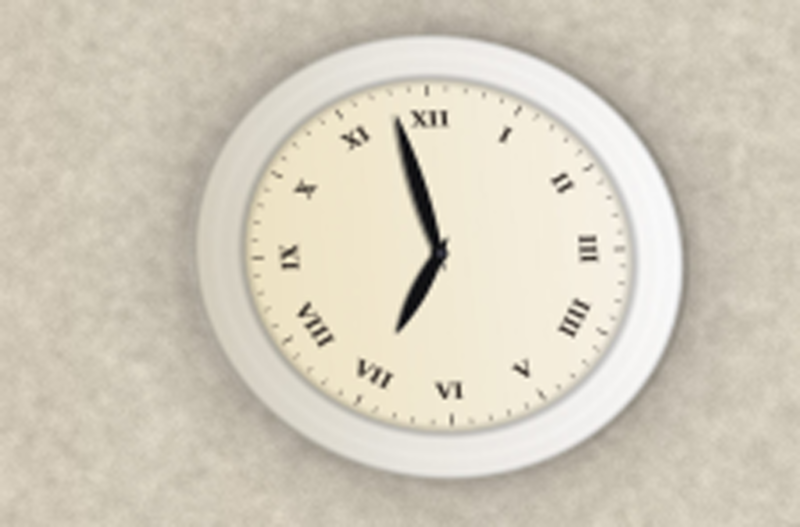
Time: {"hour": 6, "minute": 58}
